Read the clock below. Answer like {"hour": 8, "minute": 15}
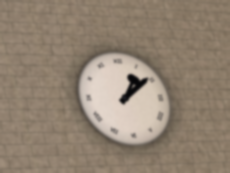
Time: {"hour": 1, "minute": 9}
